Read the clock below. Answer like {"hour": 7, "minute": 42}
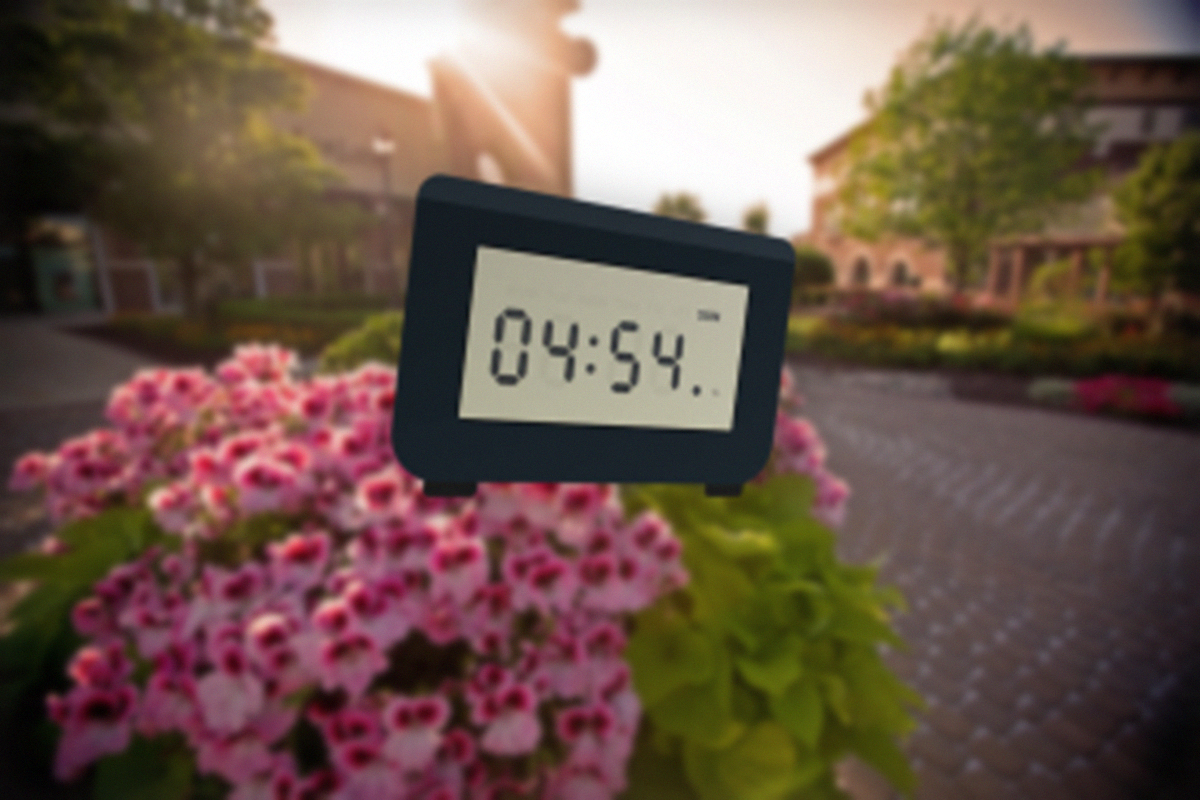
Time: {"hour": 4, "minute": 54}
